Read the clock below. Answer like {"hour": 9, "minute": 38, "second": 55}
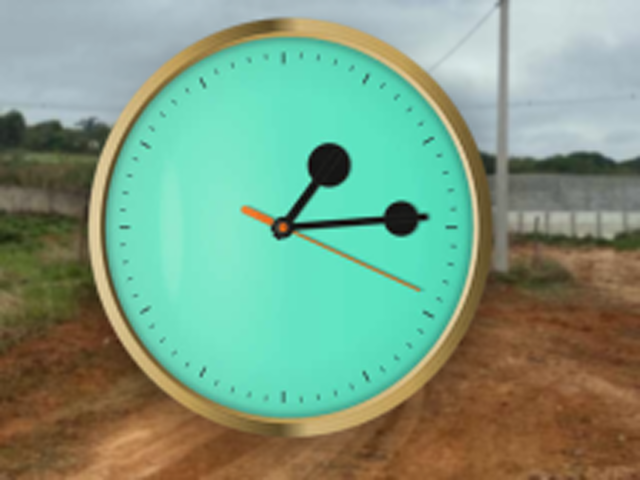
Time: {"hour": 1, "minute": 14, "second": 19}
